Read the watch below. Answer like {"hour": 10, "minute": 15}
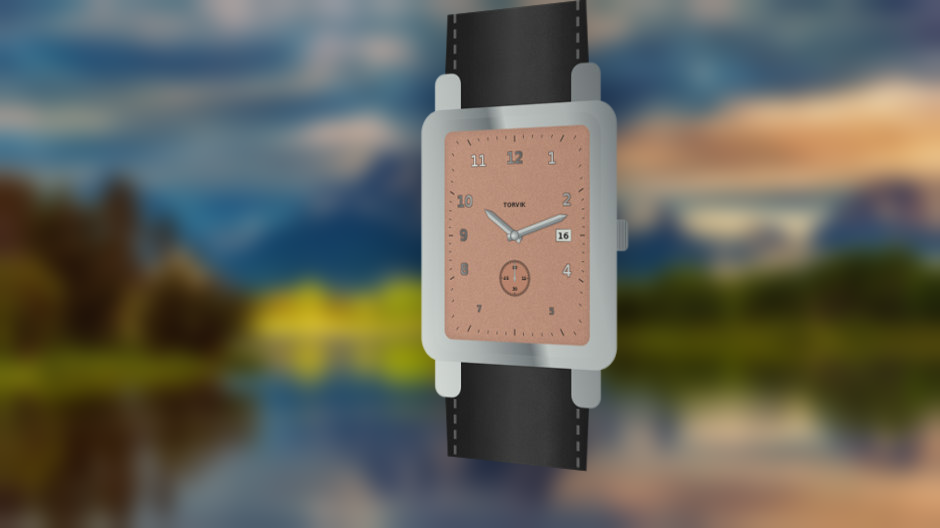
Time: {"hour": 10, "minute": 12}
